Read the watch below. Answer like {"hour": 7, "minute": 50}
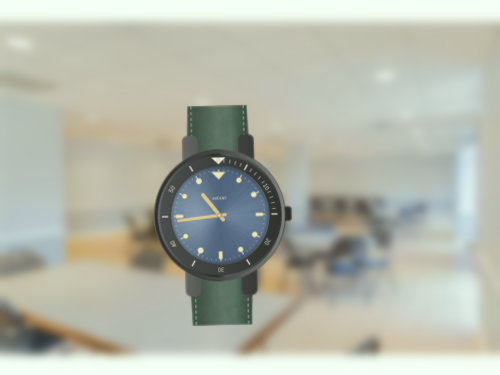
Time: {"hour": 10, "minute": 44}
